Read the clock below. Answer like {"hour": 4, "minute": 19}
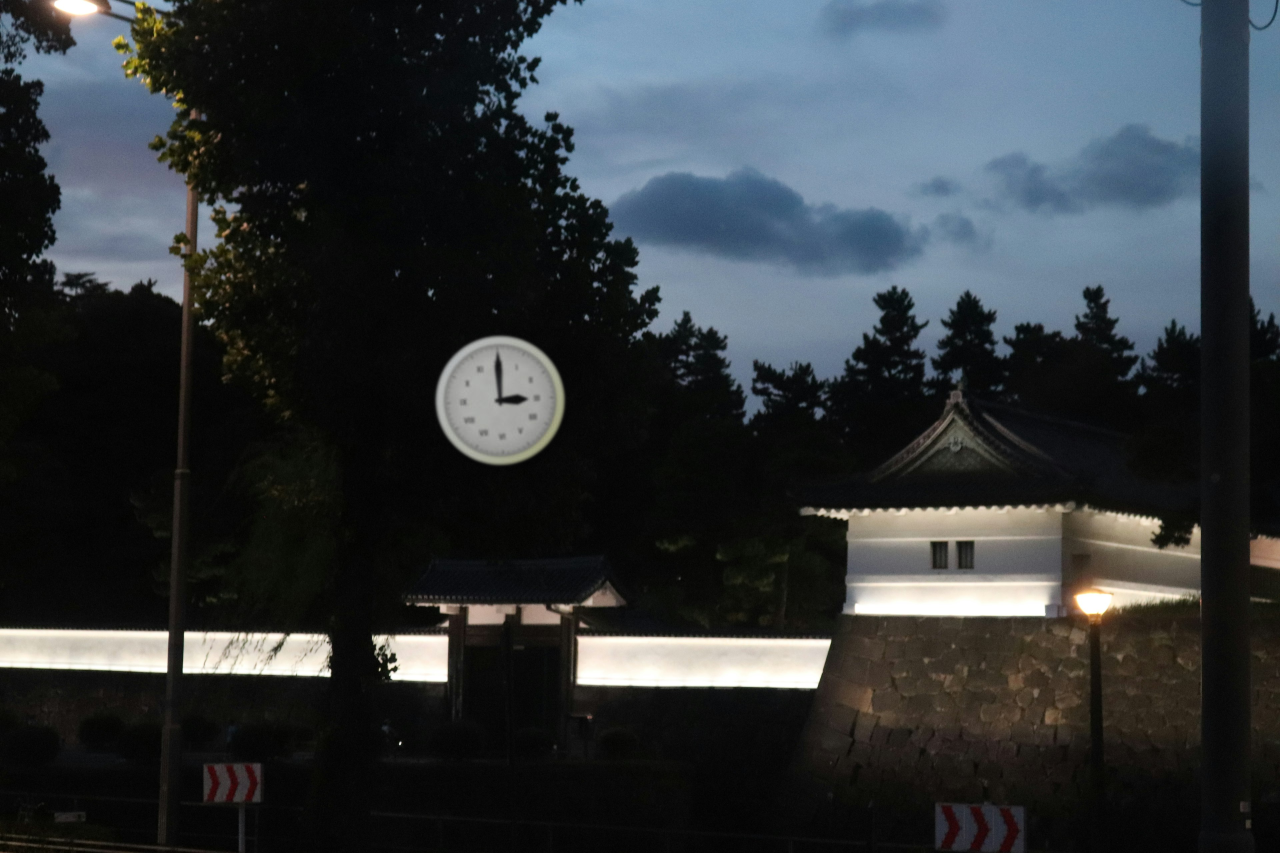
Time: {"hour": 3, "minute": 0}
